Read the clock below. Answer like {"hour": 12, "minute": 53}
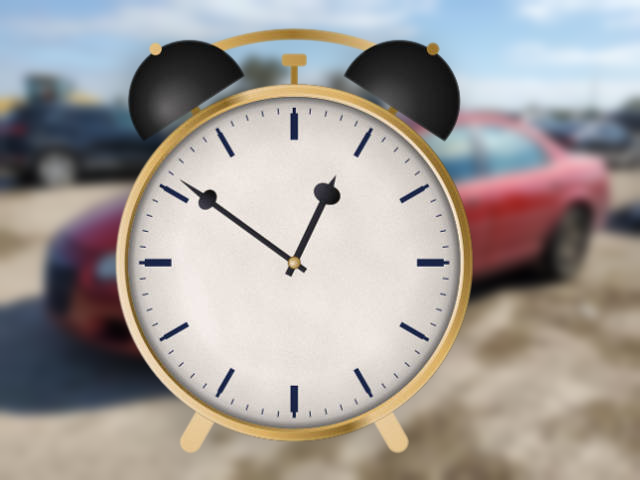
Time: {"hour": 12, "minute": 51}
